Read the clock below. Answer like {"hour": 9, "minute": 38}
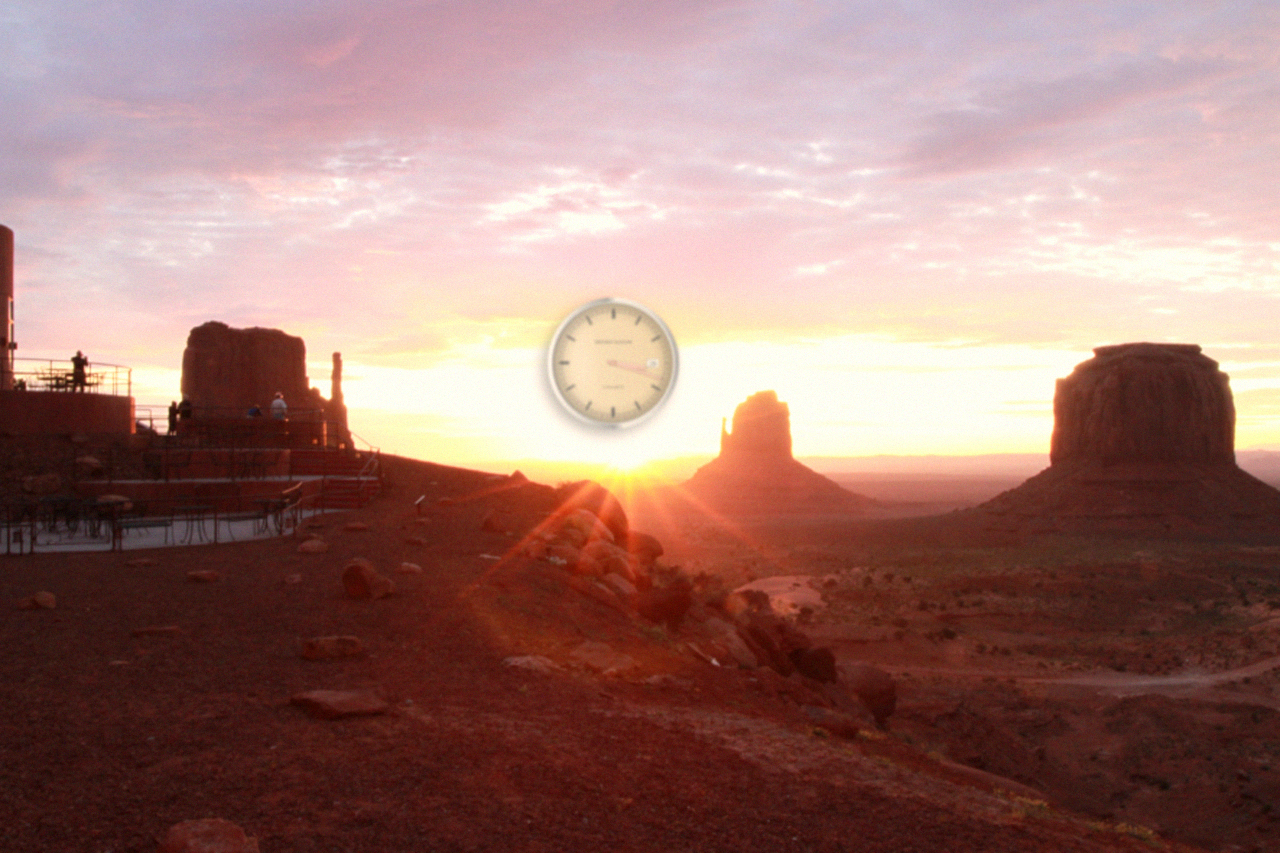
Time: {"hour": 3, "minute": 18}
